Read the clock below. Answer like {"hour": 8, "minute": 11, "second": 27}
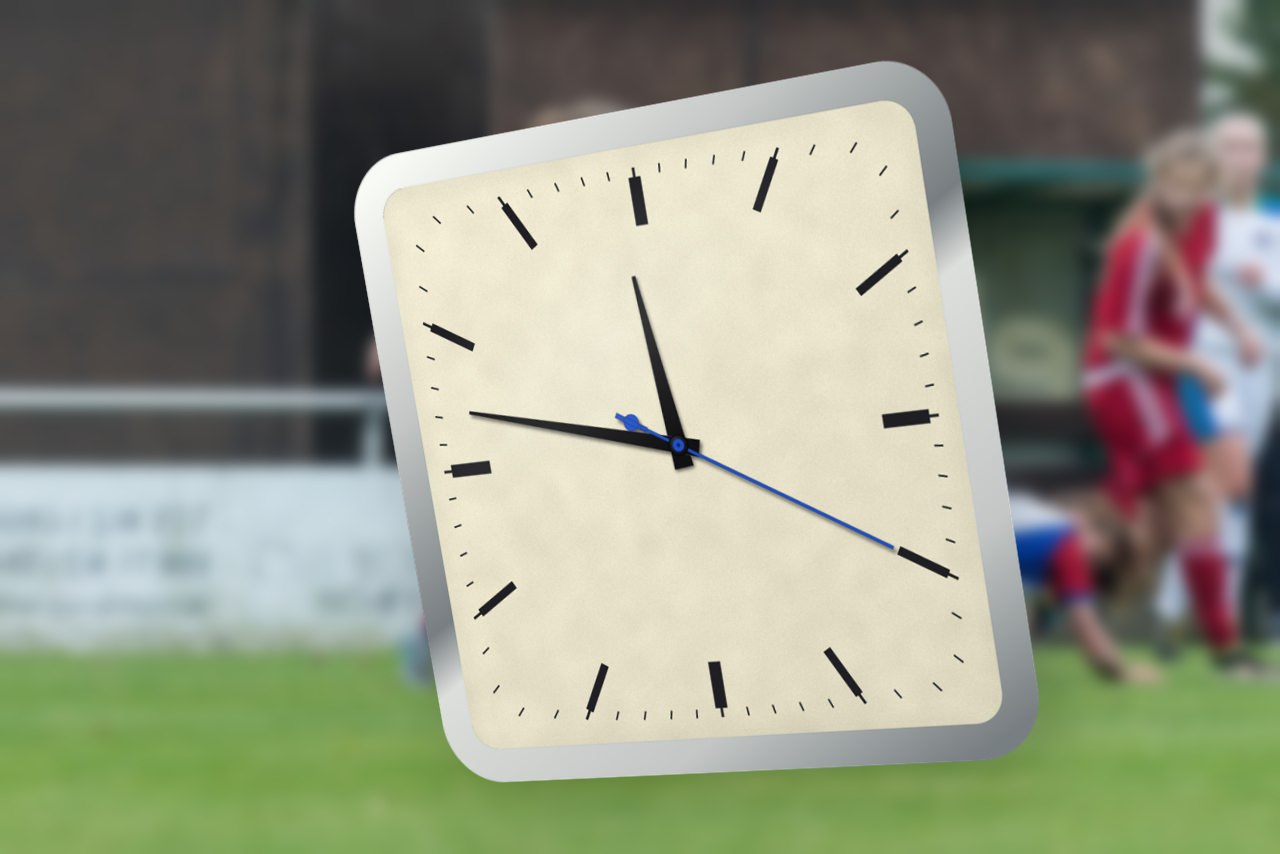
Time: {"hour": 11, "minute": 47, "second": 20}
